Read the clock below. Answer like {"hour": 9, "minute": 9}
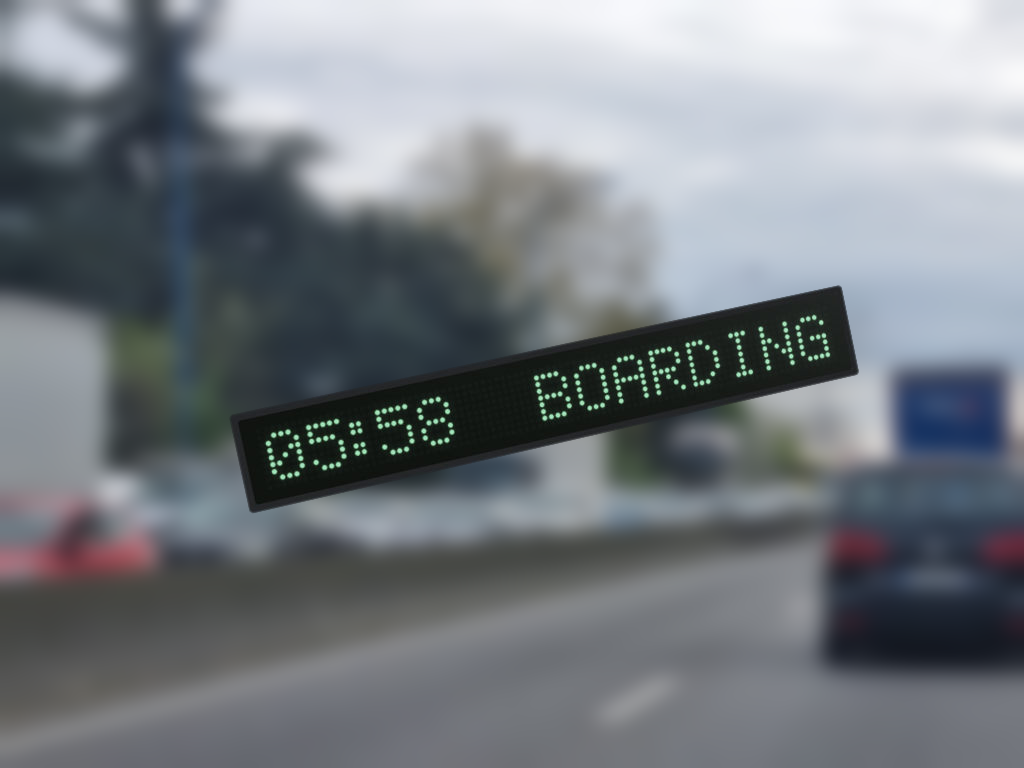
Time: {"hour": 5, "minute": 58}
